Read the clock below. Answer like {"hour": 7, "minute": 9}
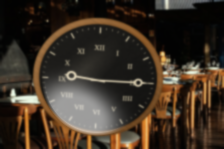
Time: {"hour": 9, "minute": 15}
